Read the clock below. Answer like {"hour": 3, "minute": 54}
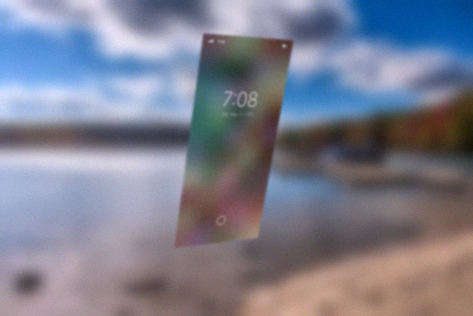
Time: {"hour": 7, "minute": 8}
